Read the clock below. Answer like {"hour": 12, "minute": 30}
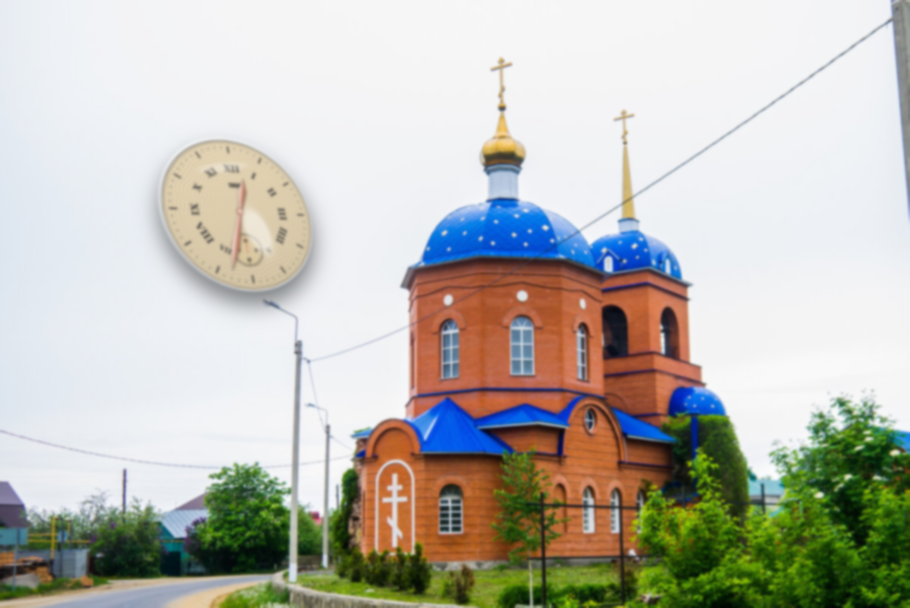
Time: {"hour": 12, "minute": 33}
